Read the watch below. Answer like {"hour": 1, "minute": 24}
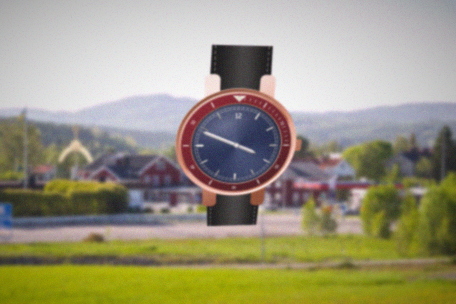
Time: {"hour": 3, "minute": 49}
